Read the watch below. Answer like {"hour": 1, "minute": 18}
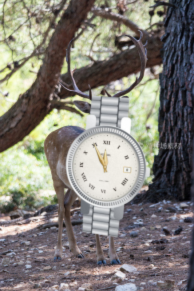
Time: {"hour": 11, "minute": 55}
